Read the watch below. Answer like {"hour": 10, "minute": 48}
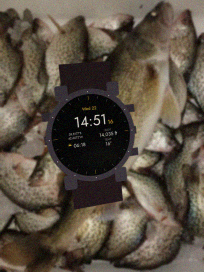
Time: {"hour": 14, "minute": 51}
